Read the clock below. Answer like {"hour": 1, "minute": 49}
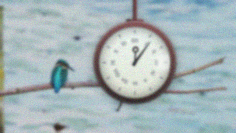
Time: {"hour": 12, "minute": 6}
